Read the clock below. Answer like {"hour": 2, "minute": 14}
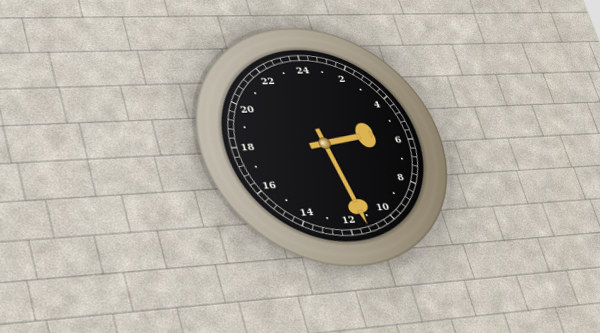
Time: {"hour": 5, "minute": 28}
